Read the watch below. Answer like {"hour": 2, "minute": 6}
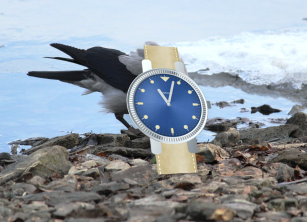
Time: {"hour": 11, "minute": 3}
